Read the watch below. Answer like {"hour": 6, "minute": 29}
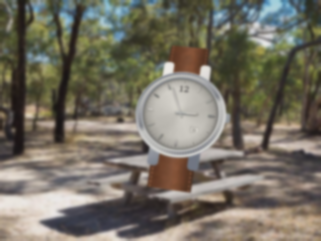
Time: {"hour": 2, "minute": 56}
